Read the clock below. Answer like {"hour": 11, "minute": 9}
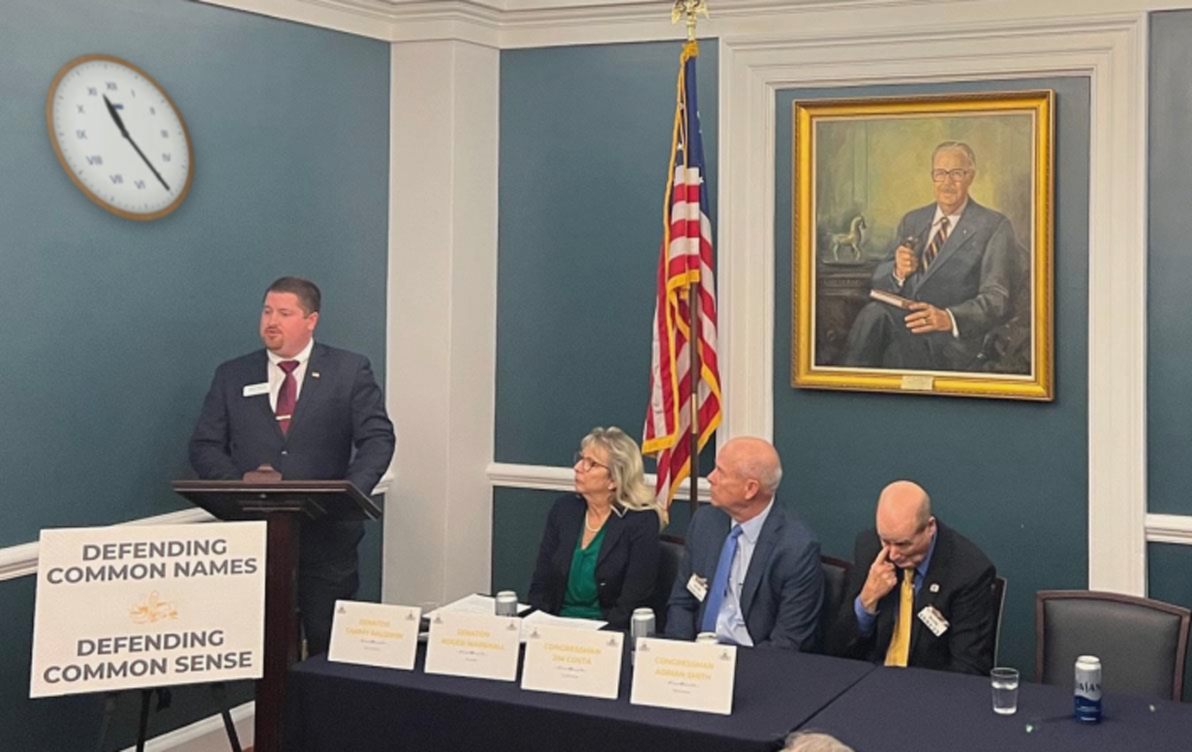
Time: {"hour": 11, "minute": 25}
